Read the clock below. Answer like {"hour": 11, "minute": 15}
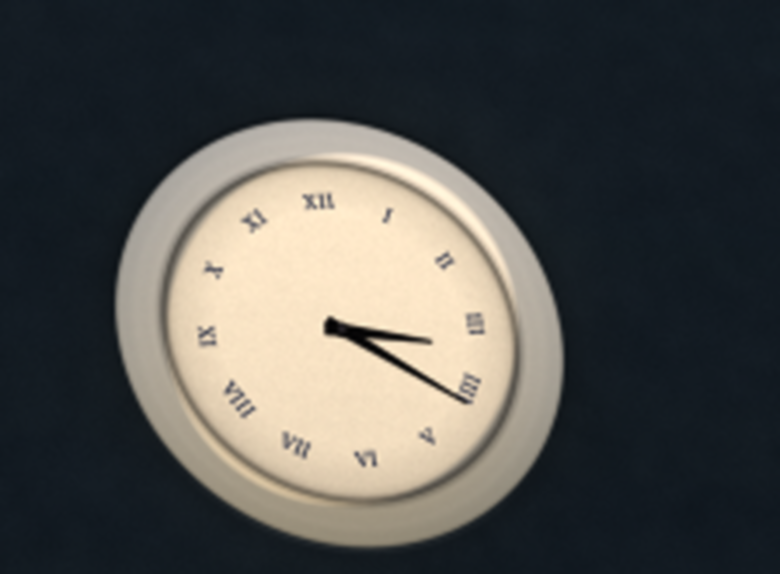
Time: {"hour": 3, "minute": 21}
